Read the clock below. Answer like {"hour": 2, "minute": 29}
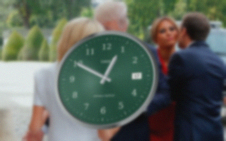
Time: {"hour": 12, "minute": 50}
